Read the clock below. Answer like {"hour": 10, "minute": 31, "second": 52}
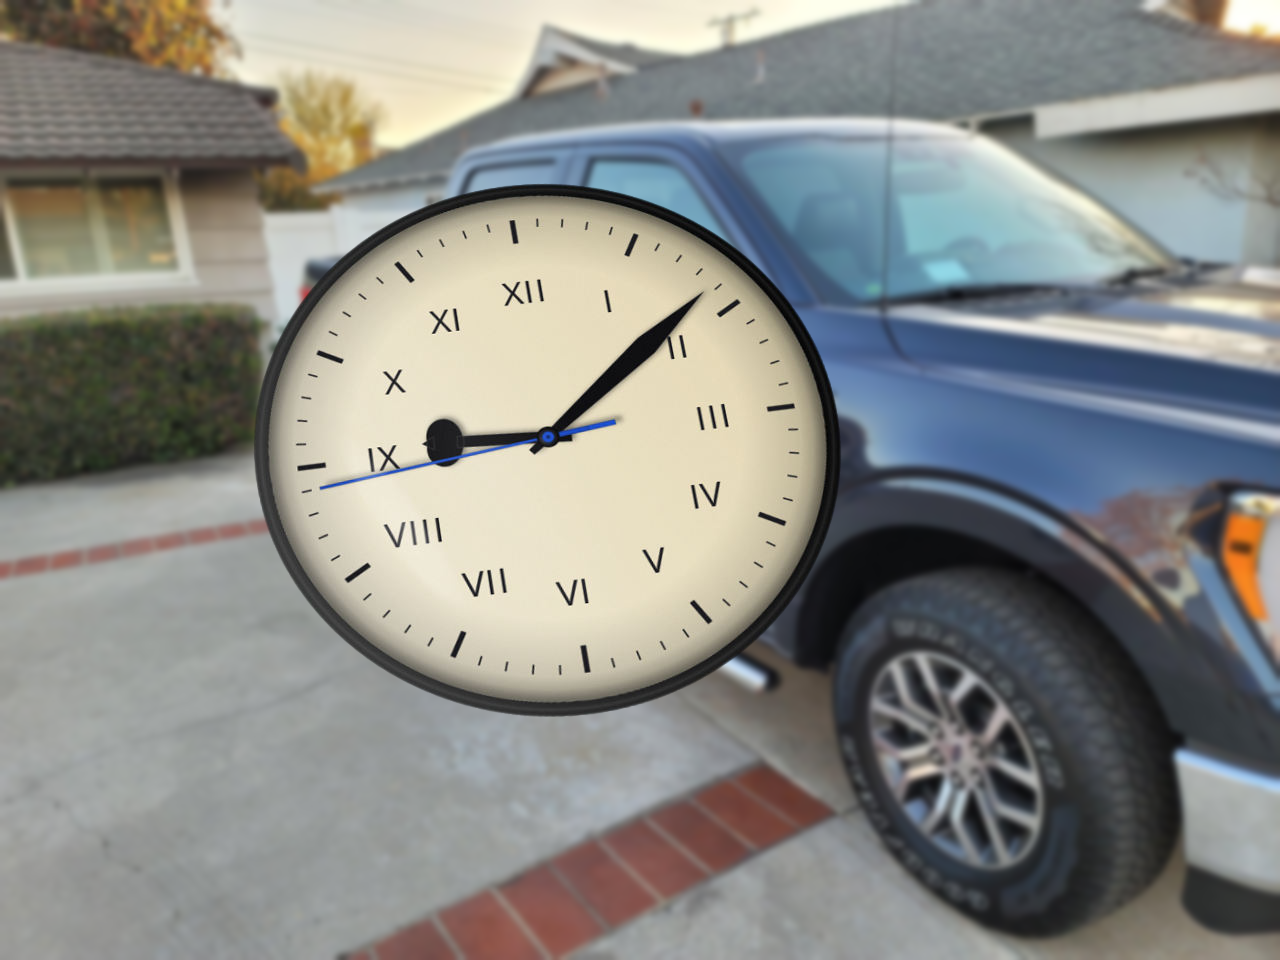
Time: {"hour": 9, "minute": 8, "second": 44}
